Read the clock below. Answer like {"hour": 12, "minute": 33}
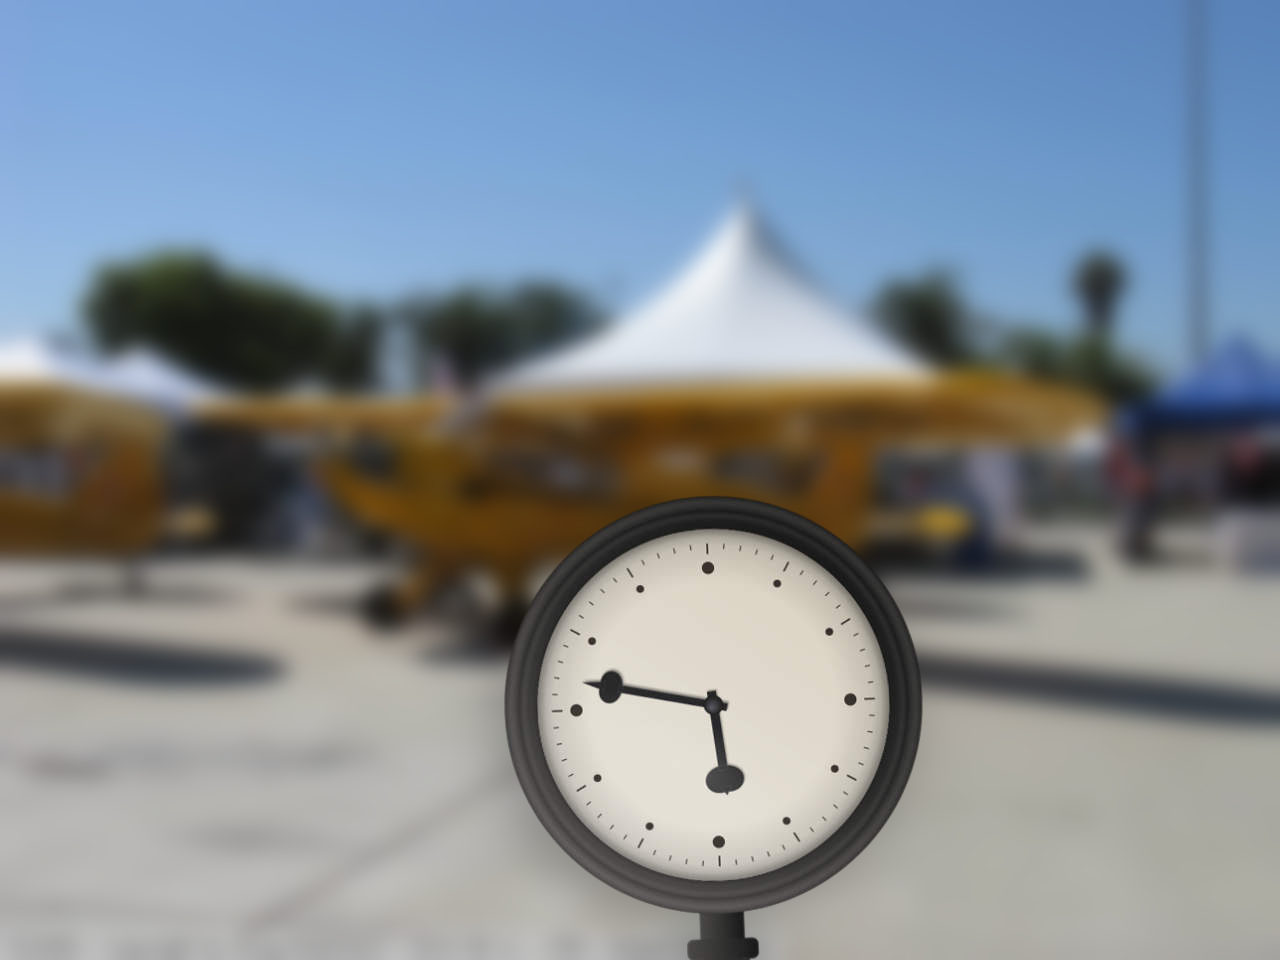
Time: {"hour": 5, "minute": 47}
